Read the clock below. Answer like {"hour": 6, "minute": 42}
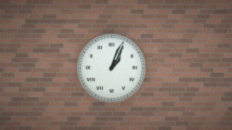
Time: {"hour": 1, "minute": 4}
